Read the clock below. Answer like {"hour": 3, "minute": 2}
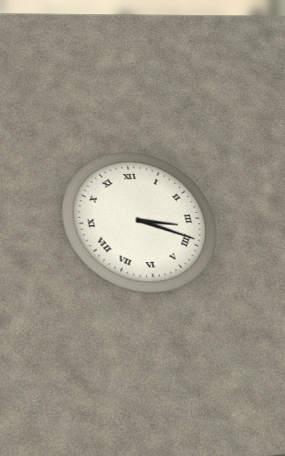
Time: {"hour": 3, "minute": 19}
